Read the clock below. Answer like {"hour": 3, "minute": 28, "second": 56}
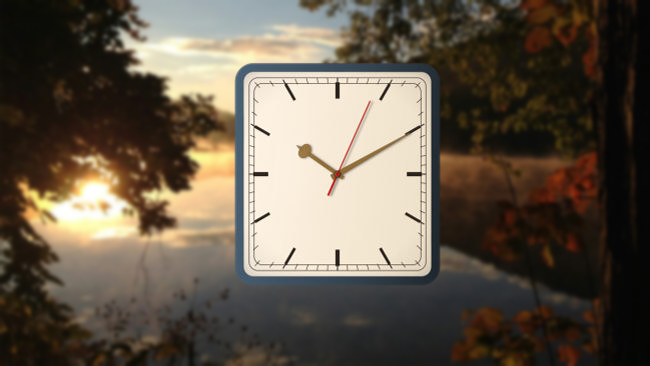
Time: {"hour": 10, "minute": 10, "second": 4}
